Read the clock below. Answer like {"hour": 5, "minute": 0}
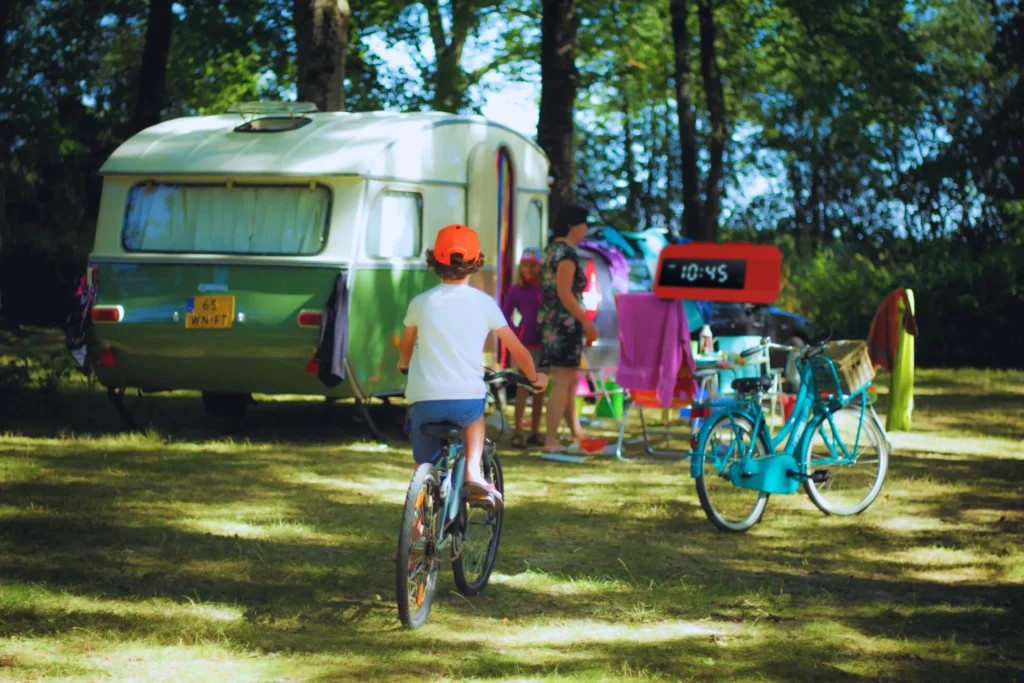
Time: {"hour": 10, "minute": 45}
